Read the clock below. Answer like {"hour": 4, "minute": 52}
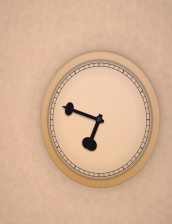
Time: {"hour": 6, "minute": 48}
